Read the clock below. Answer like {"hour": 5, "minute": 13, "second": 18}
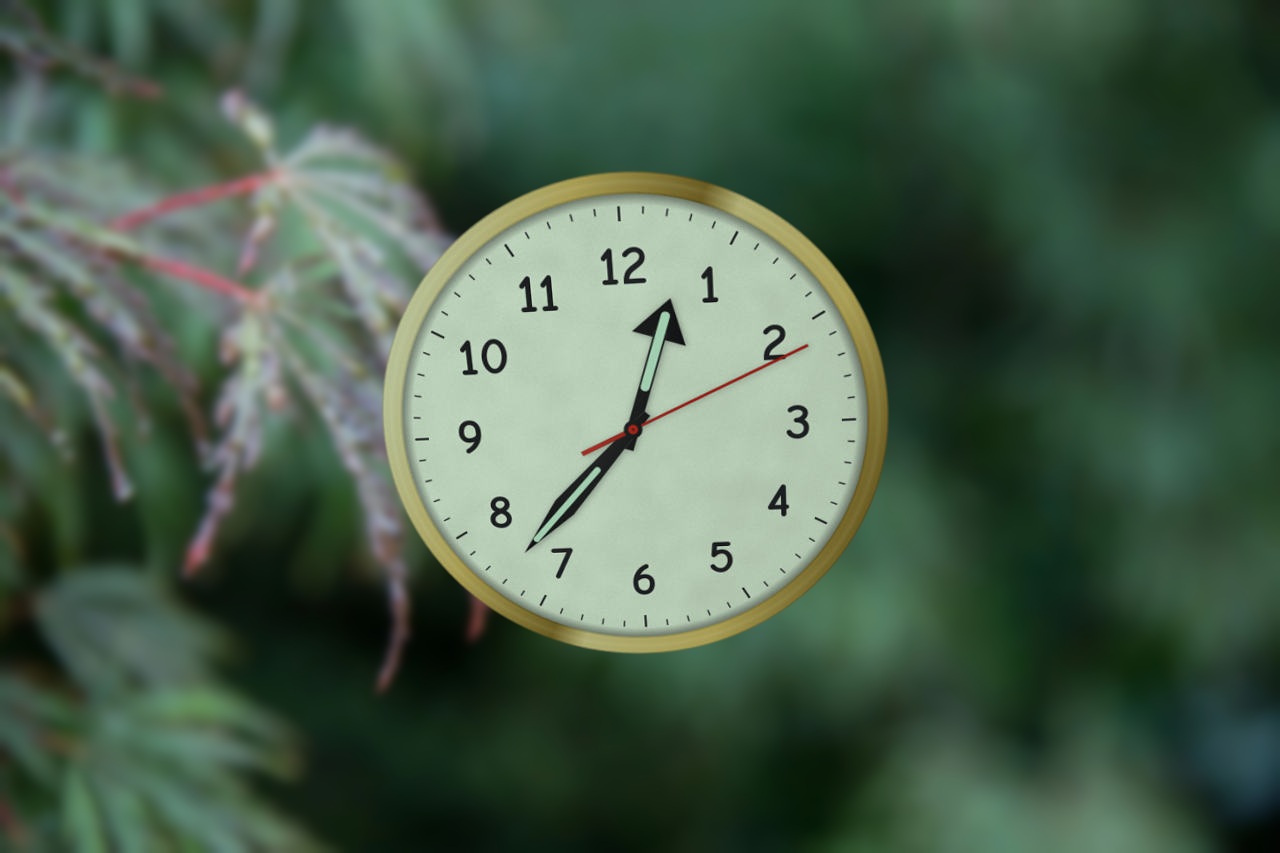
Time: {"hour": 12, "minute": 37, "second": 11}
